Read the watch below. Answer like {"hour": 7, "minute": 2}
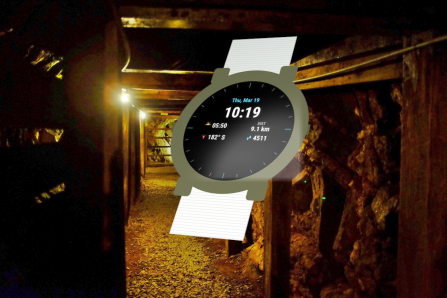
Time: {"hour": 10, "minute": 19}
